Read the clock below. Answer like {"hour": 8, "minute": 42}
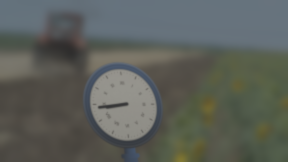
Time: {"hour": 8, "minute": 44}
